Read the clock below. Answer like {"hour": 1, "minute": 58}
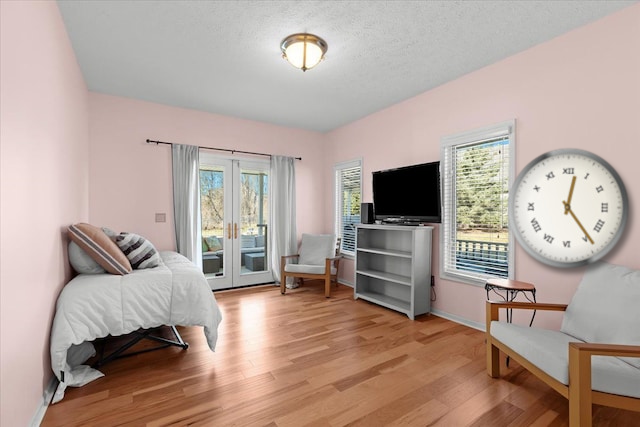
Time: {"hour": 12, "minute": 24}
